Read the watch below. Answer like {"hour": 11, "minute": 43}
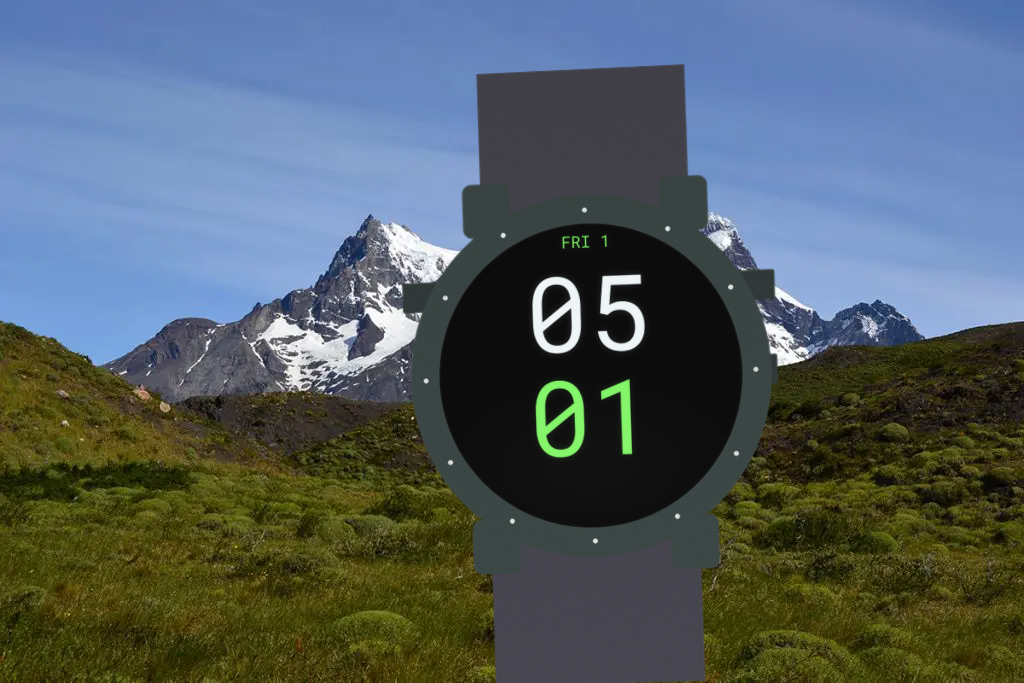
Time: {"hour": 5, "minute": 1}
